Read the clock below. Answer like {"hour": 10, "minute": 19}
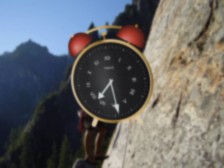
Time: {"hour": 7, "minute": 29}
